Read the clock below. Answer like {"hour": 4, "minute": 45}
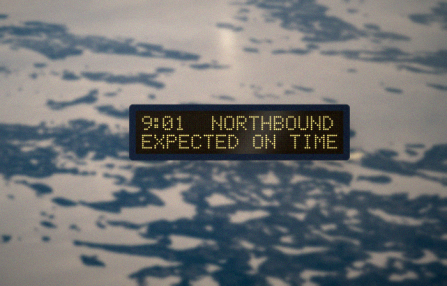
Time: {"hour": 9, "minute": 1}
